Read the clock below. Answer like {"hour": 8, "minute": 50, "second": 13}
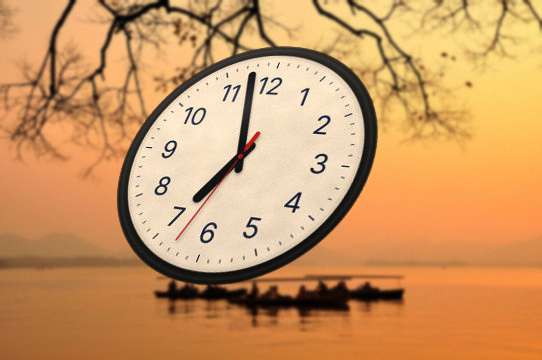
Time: {"hour": 6, "minute": 57, "second": 33}
